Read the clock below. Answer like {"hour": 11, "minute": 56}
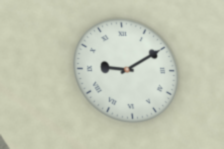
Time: {"hour": 9, "minute": 10}
